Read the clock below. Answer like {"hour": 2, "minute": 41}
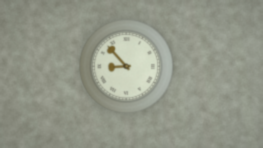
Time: {"hour": 8, "minute": 53}
